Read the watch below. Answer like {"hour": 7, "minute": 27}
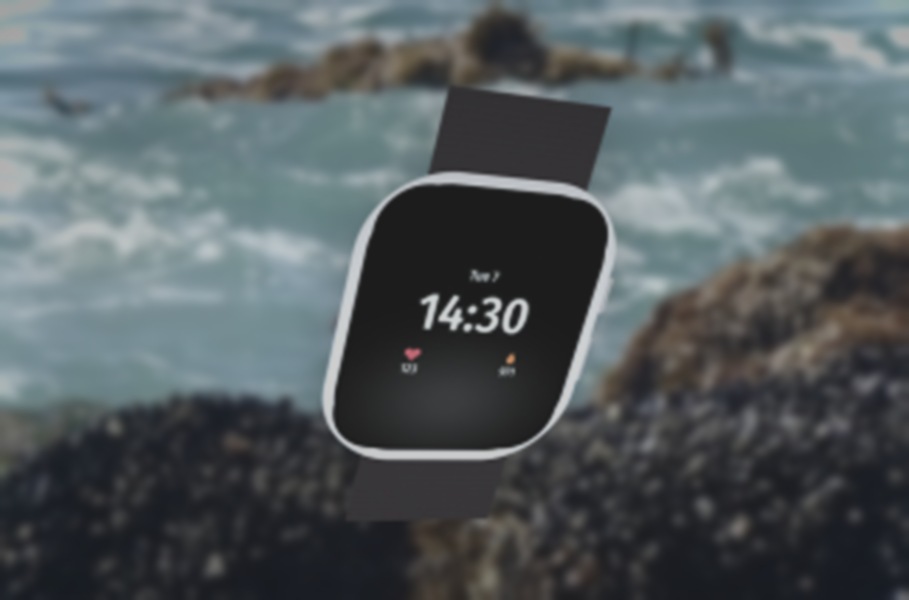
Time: {"hour": 14, "minute": 30}
